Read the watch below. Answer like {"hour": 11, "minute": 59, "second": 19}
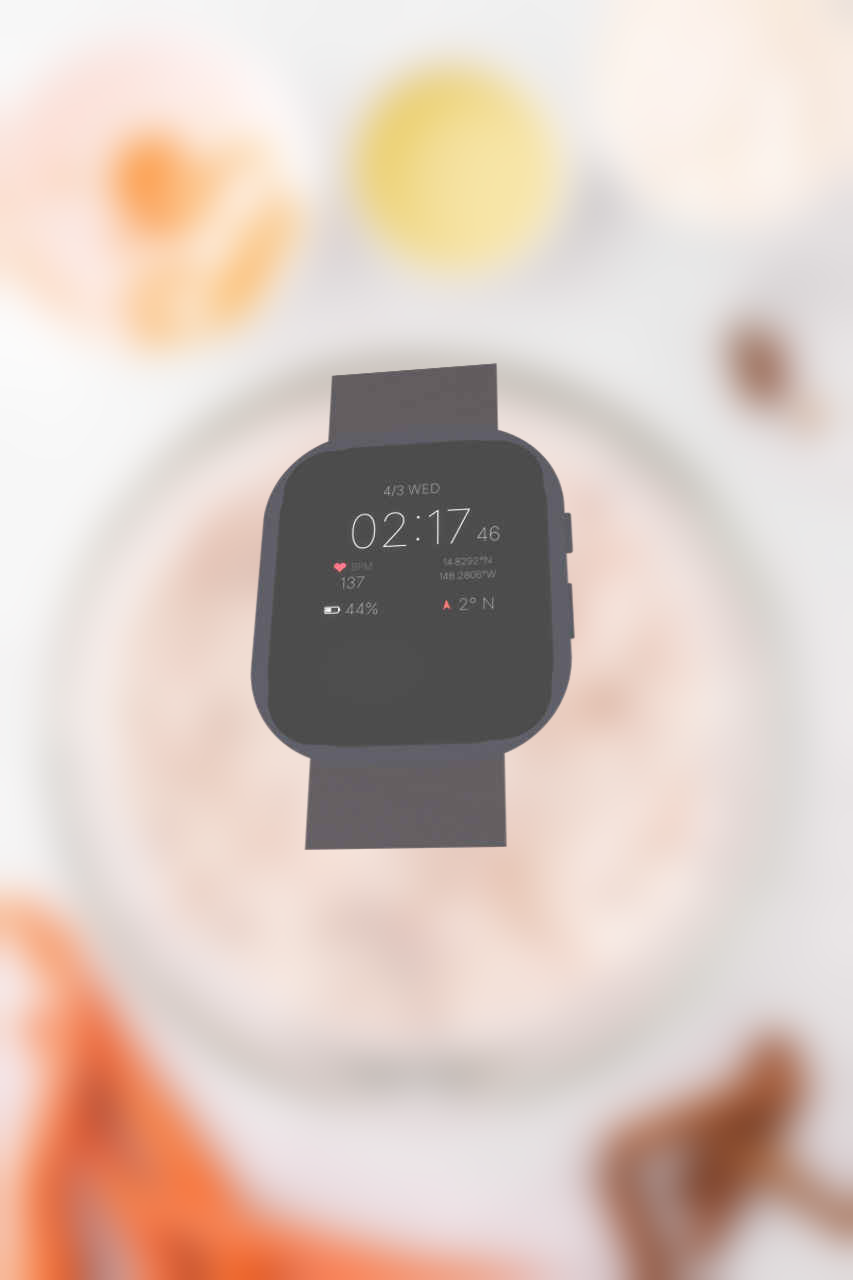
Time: {"hour": 2, "minute": 17, "second": 46}
